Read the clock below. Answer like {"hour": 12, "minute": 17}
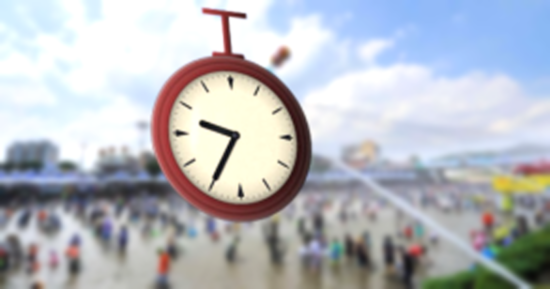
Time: {"hour": 9, "minute": 35}
